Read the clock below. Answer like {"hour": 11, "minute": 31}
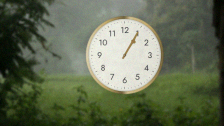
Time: {"hour": 1, "minute": 5}
